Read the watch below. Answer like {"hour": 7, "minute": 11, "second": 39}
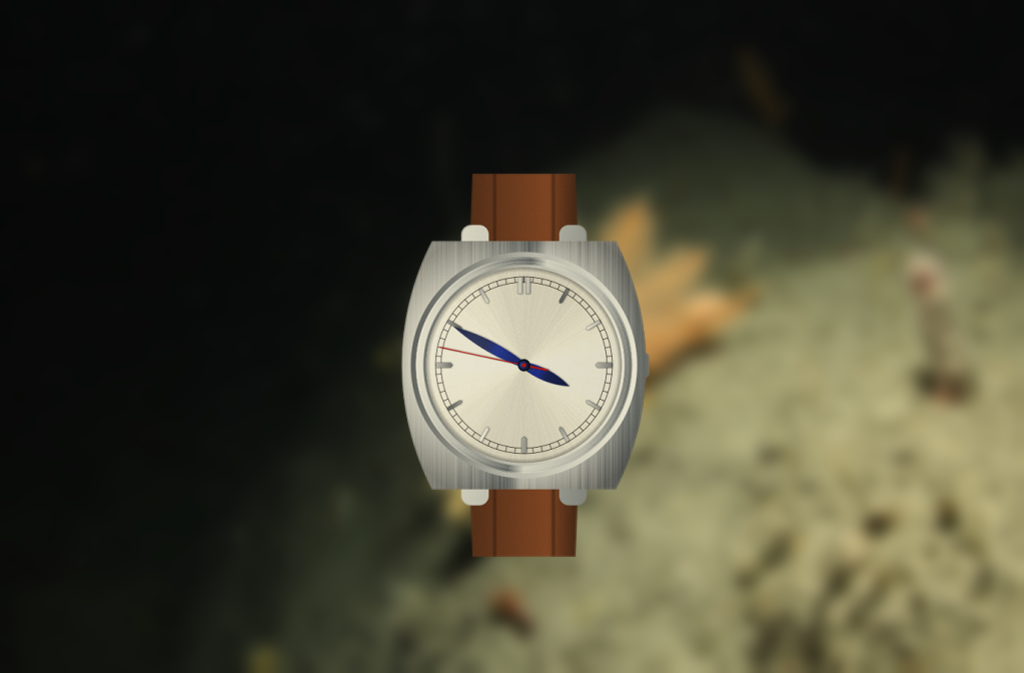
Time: {"hour": 3, "minute": 49, "second": 47}
